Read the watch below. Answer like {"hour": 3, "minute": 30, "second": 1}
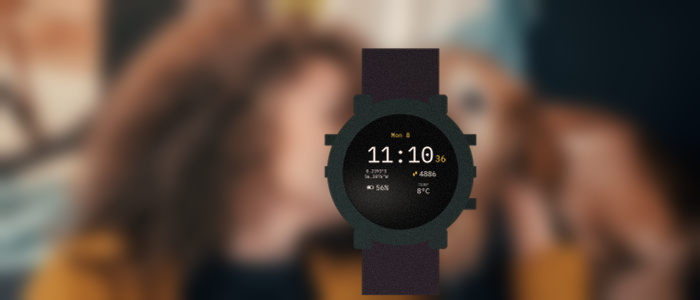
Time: {"hour": 11, "minute": 10, "second": 36}
